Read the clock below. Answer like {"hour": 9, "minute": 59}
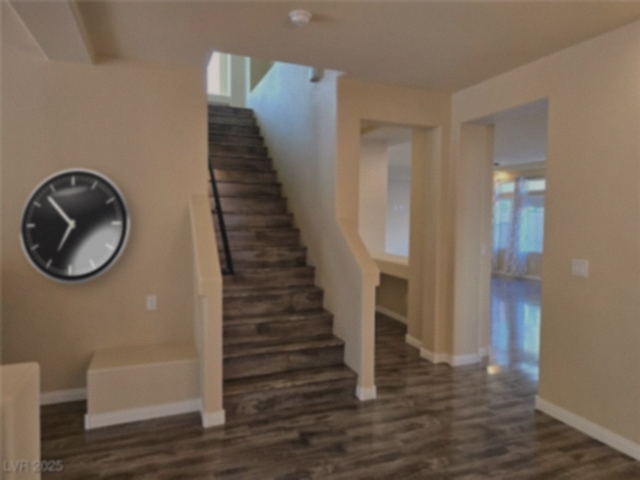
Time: {"hour": 6, "minute": 53}
